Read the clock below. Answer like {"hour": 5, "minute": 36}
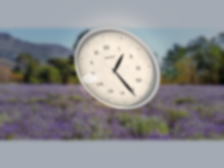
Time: {"hour": 1, "minute": 26}
